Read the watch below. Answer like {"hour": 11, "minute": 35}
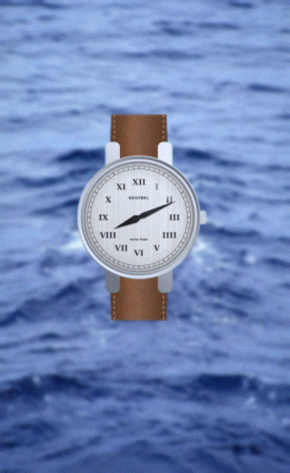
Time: {"hour": 8, "minute": 11}
